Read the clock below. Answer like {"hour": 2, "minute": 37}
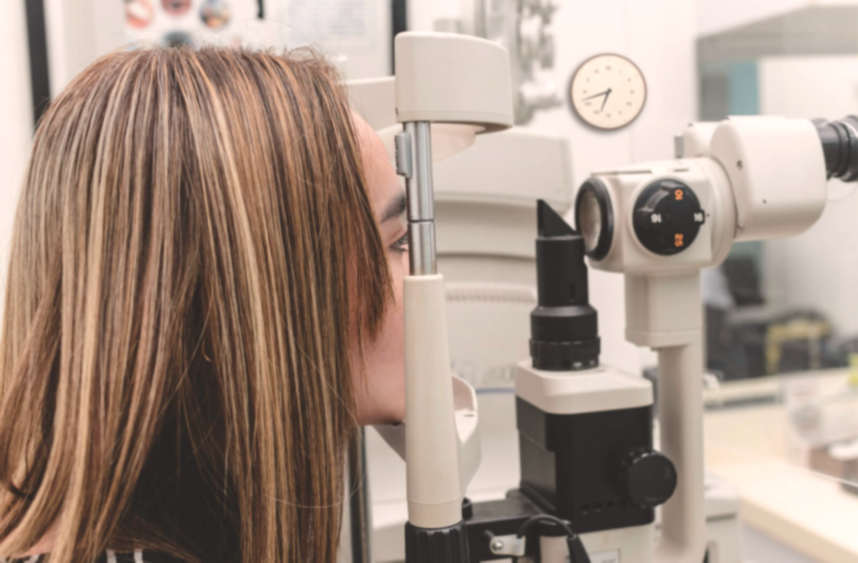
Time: {"hour": 6, "minute": 42}
